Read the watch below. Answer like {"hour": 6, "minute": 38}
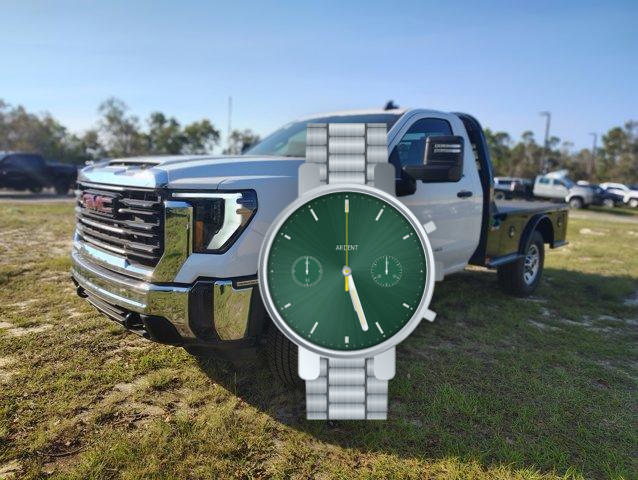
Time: {"hour": 5, "minute": 27}
